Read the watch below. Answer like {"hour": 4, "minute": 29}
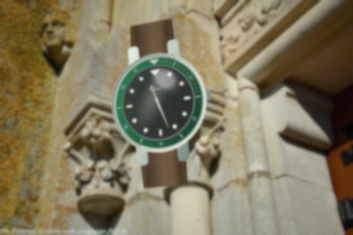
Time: {"hour": 11, "minute": 27}
